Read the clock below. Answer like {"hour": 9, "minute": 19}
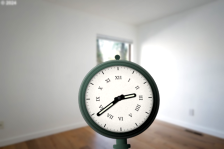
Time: {"hour": 2, "minute": 39}
